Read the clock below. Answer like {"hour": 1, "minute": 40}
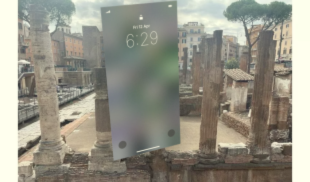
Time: {"hour": 6, "minute": 29}
